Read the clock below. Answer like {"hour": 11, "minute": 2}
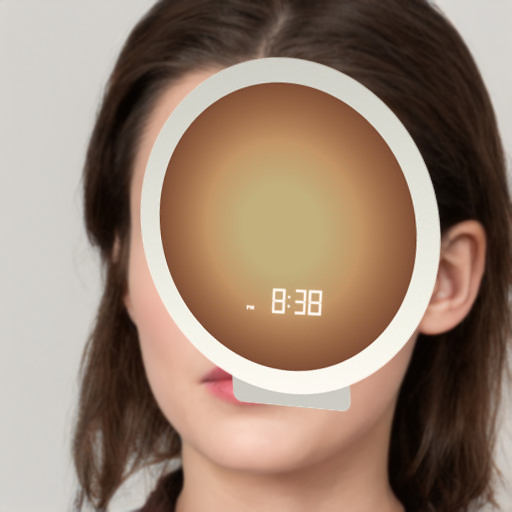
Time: {"hour": 8, "minute": 38}
